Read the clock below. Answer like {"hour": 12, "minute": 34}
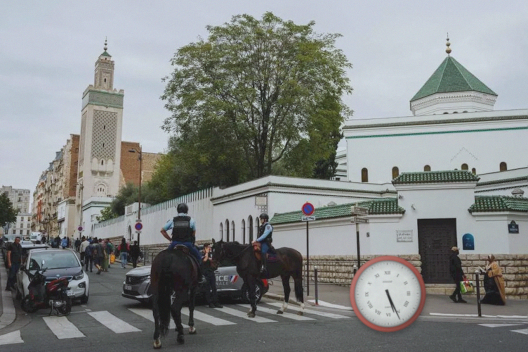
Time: {"hour": 5, "minute": 26}
